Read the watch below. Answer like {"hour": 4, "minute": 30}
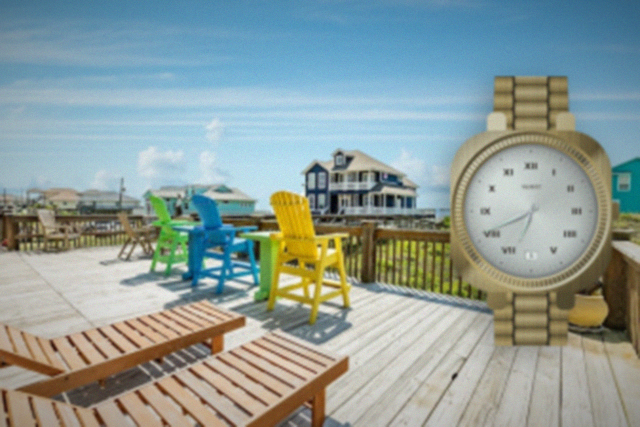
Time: {"hour": 6, "minute": 41}
